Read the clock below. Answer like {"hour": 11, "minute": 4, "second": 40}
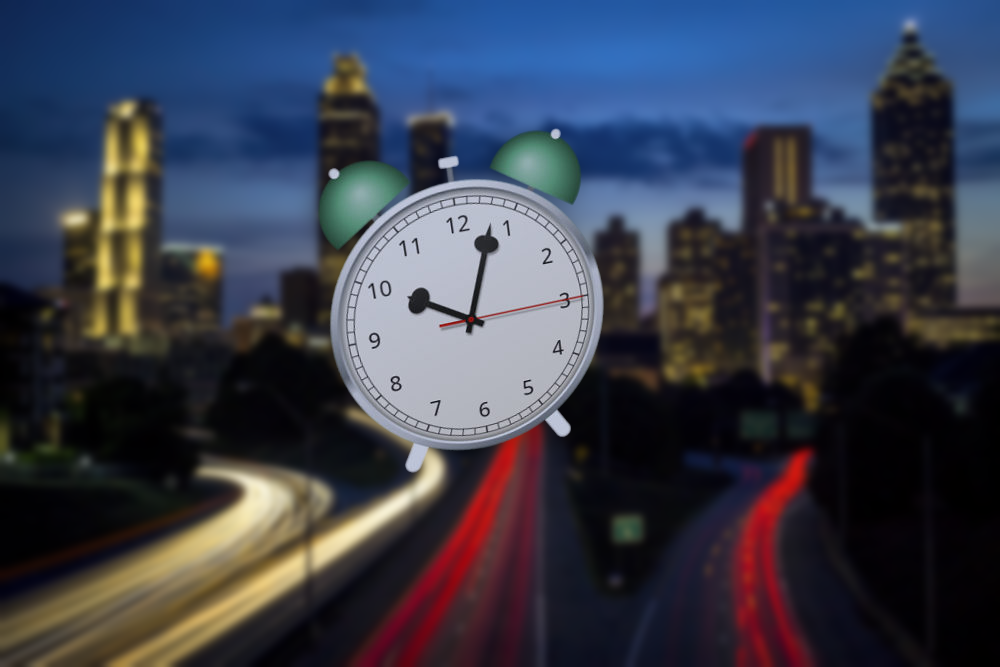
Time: {"hour": 10, "minute": 3, "second": 15}
